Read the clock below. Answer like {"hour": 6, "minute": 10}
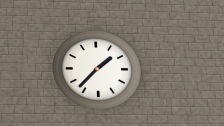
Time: {"hour": 1, "minute": 37}
